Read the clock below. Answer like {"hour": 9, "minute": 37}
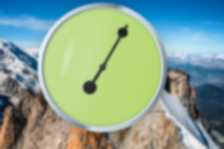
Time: {"hour": 7, "minute": 5}
